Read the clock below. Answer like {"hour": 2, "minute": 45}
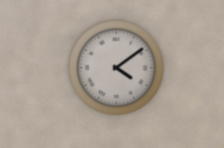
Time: {"hour": 4, "minute": 9}
